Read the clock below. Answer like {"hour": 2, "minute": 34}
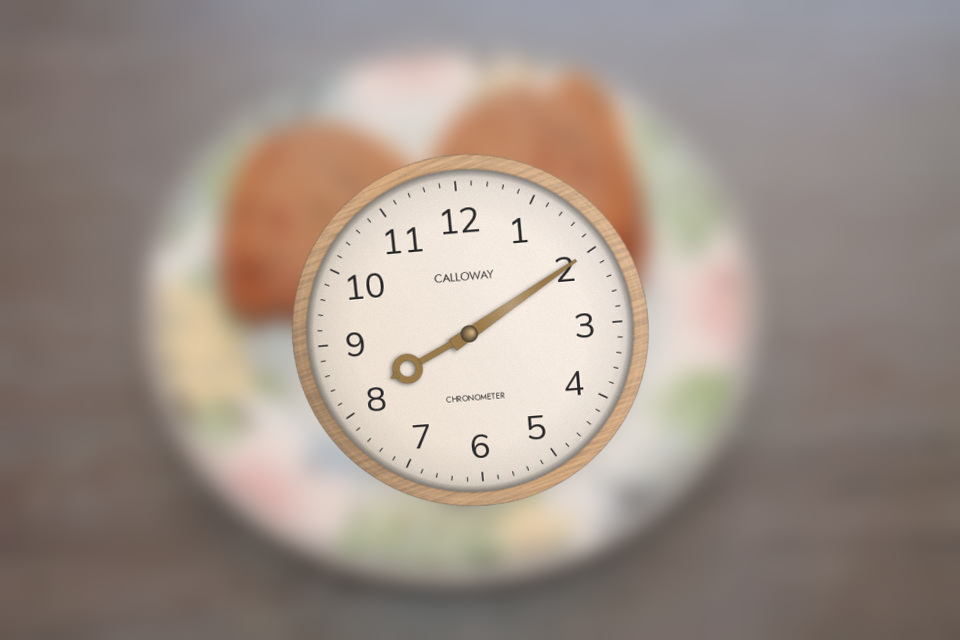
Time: {"hour": 8, "minute": 10}
